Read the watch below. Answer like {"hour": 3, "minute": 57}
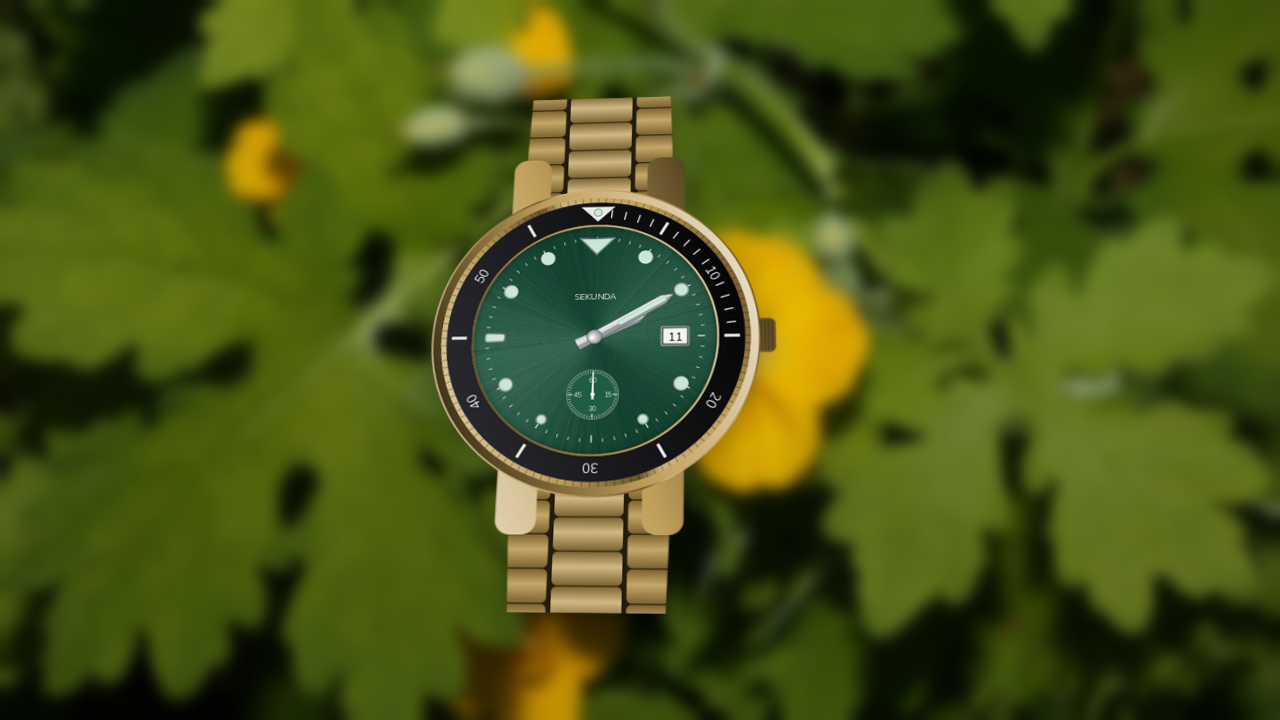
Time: {"hour": 2, "minute": 10}
